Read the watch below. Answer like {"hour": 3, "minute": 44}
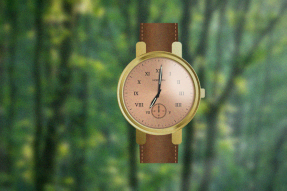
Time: {"hour": 7, "minute": 1}
